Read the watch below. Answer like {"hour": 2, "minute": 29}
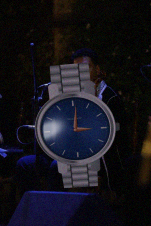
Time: {"hour": 3, "minute": 1}
